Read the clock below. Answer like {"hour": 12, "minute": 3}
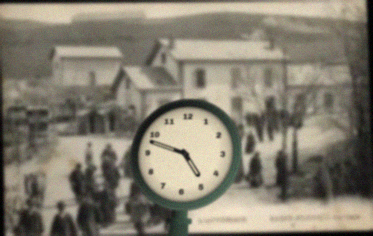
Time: {"hour": 4, "minute": 48}
